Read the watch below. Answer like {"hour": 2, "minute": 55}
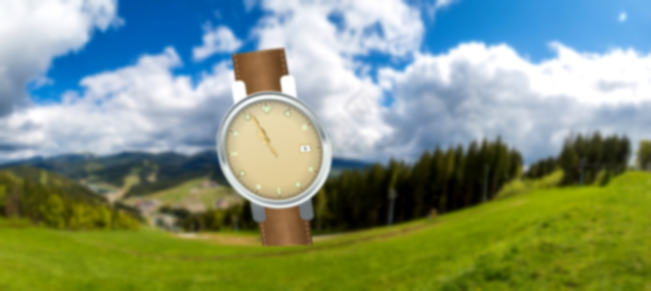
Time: {"hour": 10, "minute": 56}
